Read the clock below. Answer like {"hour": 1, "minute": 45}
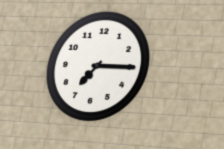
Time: {"hour": 7, "minute": 15}
